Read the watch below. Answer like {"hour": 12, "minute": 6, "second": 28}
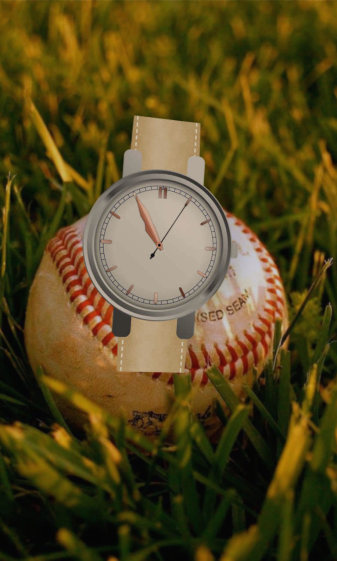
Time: {"hour": 10, "minute": 55, "second": 5}
